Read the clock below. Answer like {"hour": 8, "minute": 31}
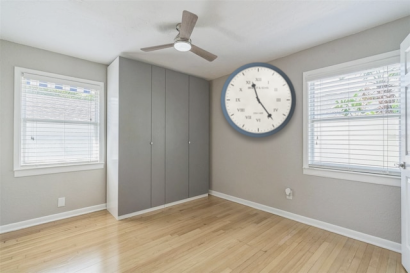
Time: {"hour": 11, "minute": 24}
